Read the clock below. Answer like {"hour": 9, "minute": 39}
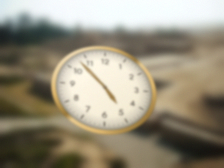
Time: {"hour": 4, "minute": 53}
